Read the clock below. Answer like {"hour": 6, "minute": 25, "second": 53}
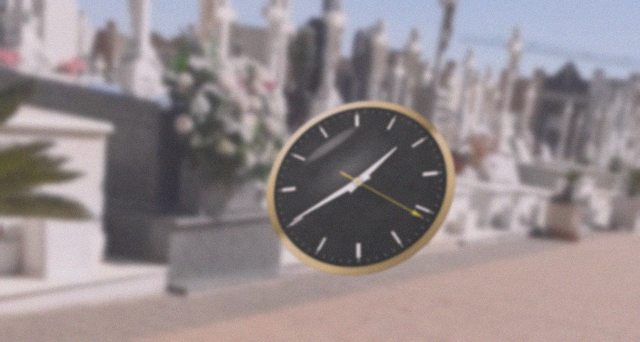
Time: {"hour": 1, "minute": 40, "second": 21}
